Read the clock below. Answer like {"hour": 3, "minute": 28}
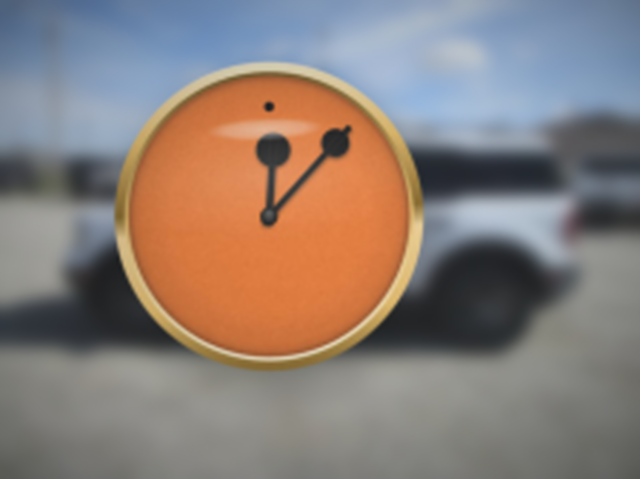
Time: {"hour": 12, "minute": 7}
